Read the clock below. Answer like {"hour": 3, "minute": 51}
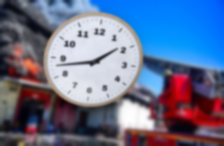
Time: {"hour": 1, "minute": 43}
